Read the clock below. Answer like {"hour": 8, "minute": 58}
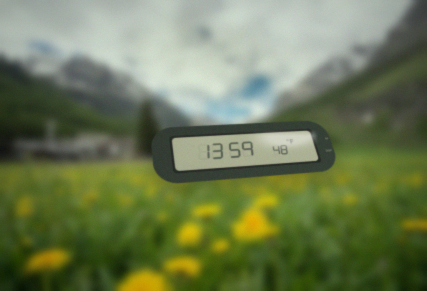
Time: {"hour": 13, "minute": 59}
